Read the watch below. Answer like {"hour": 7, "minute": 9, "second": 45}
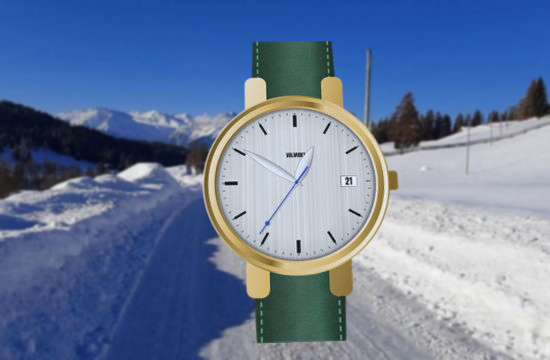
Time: {"hour": 12, "minute": 50, "second": 36}
